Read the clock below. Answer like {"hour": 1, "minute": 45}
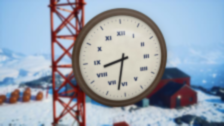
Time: {"hour": 8, "minute": 32}
